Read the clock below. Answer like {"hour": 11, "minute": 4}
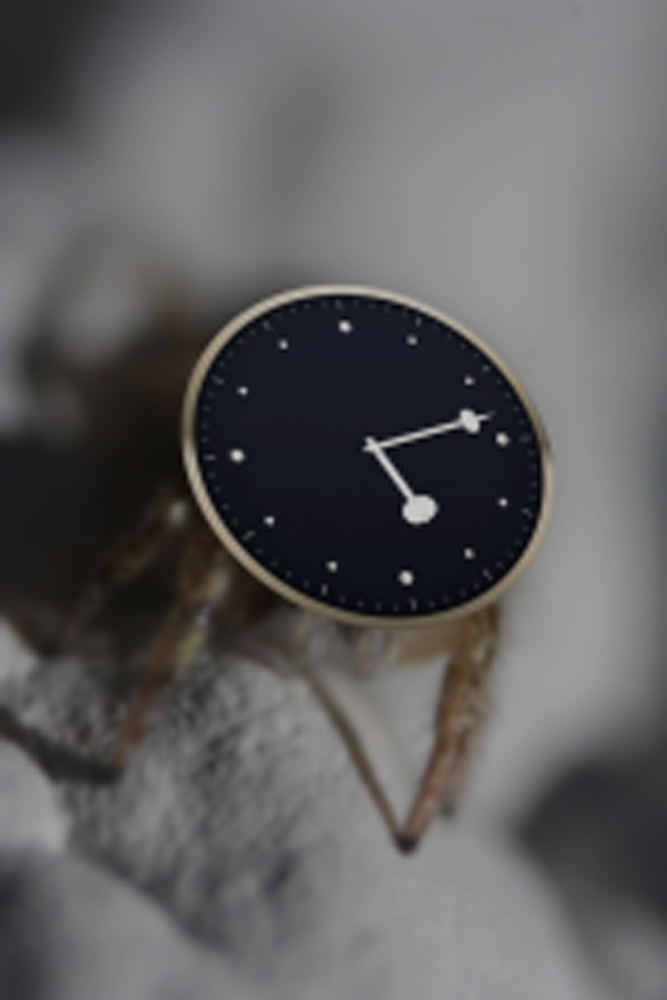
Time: {"hour": 5, "minute": 13}
